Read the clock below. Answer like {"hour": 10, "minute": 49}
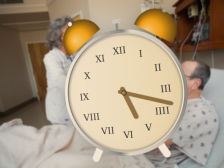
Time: {"hour": 5, "minute": 18}
